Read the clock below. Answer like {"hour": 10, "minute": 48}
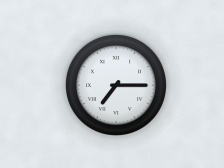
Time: {"hour": 7, "minute": 15}
